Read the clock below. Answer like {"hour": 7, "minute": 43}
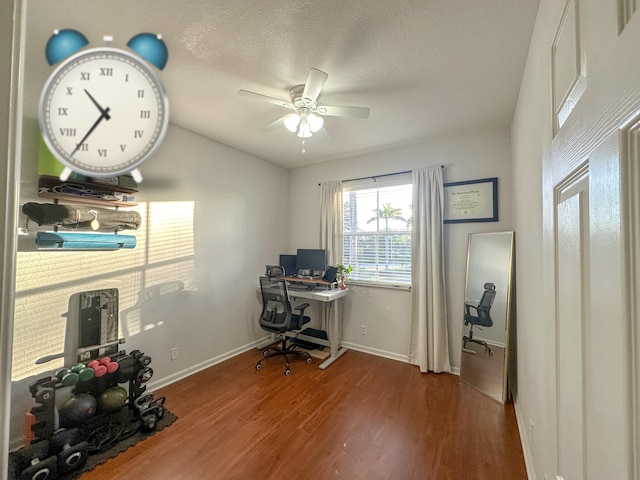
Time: {"hour": 10, "minute": 36}
